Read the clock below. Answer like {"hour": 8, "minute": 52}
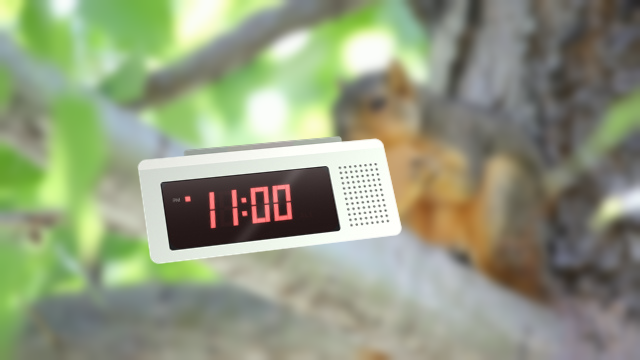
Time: {"hour": 11, "minute": 0}
